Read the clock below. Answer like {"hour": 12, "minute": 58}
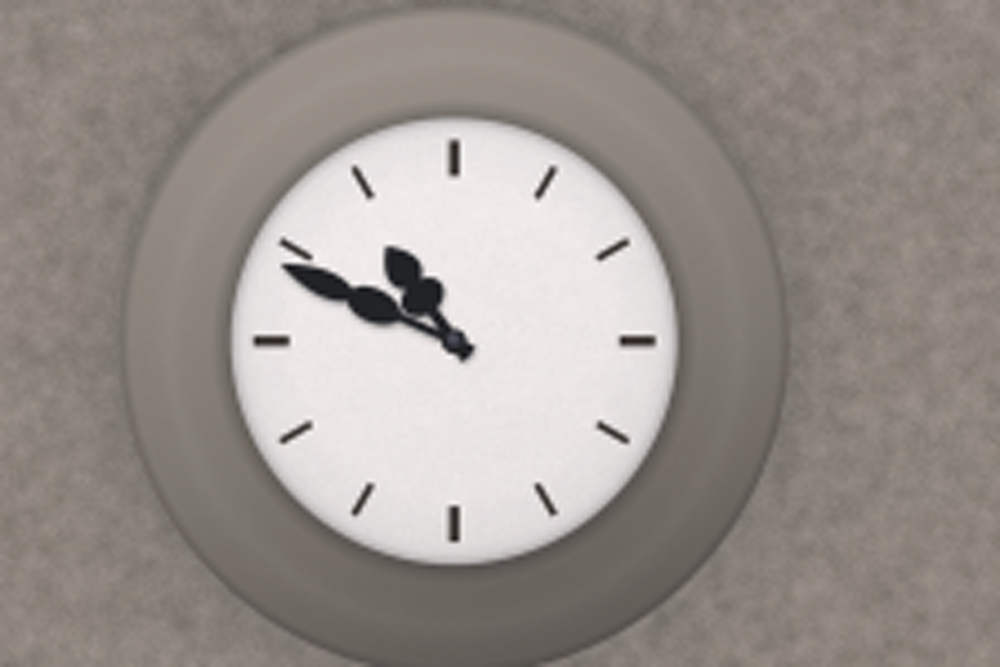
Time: {"hour": 10, "minute": 49}
